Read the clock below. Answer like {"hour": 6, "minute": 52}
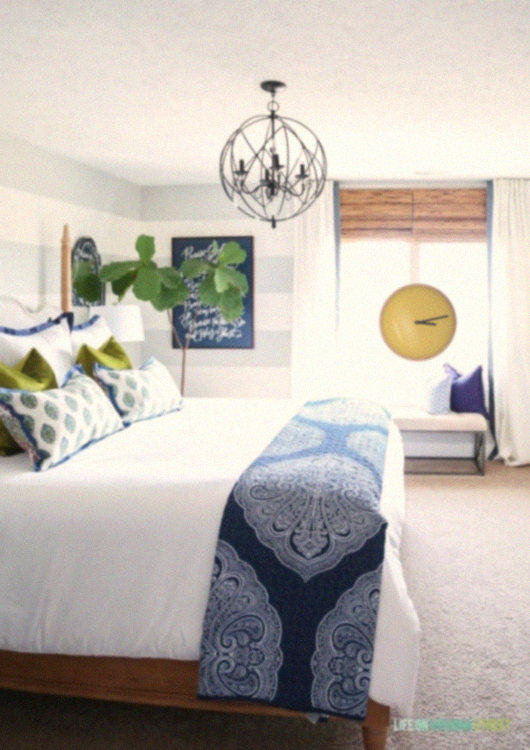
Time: {"hour": 3, "minute": 13}
